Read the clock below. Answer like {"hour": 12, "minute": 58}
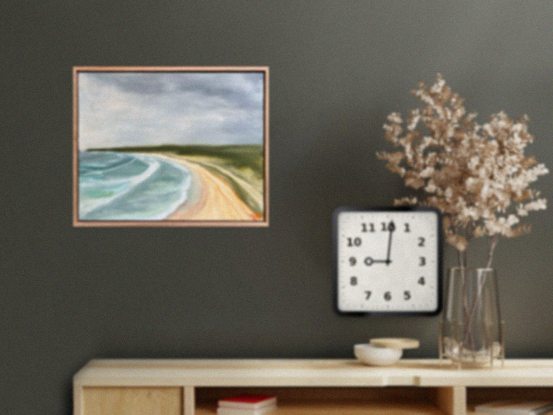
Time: {"hour": 9, "minute": 1}
